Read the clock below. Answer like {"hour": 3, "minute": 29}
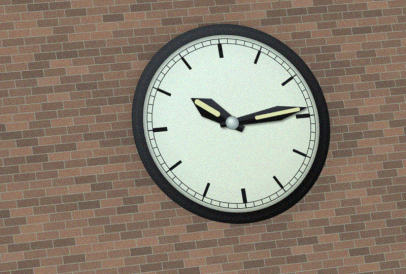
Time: {"hour": 10, "minute": 14}
